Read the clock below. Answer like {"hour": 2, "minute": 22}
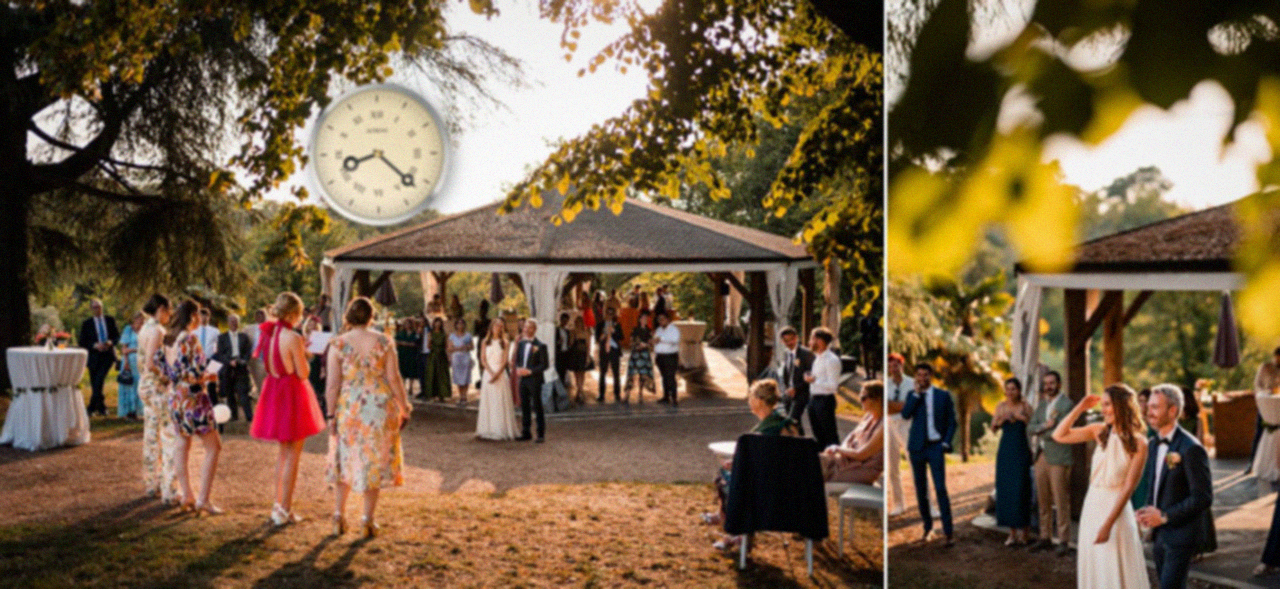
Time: {"hour": 8, "minute": 22}
